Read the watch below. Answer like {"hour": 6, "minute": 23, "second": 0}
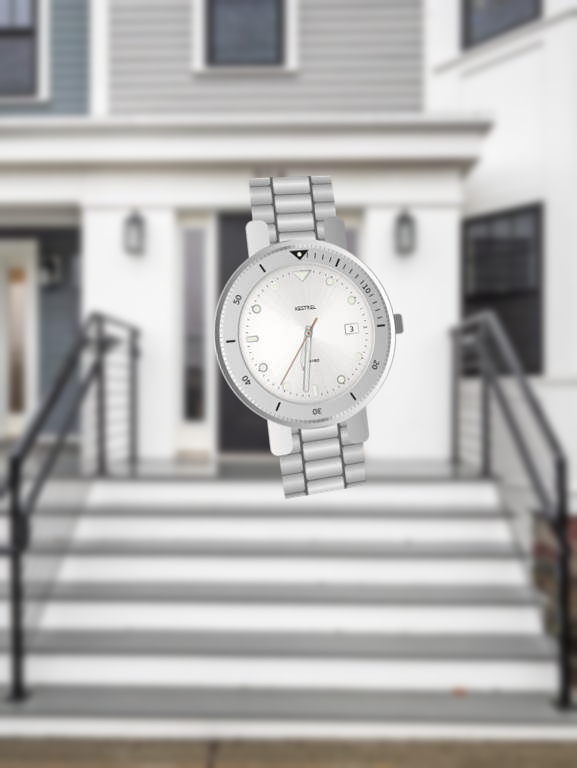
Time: {"hour": 6, "minute": 31, "second": 36}
